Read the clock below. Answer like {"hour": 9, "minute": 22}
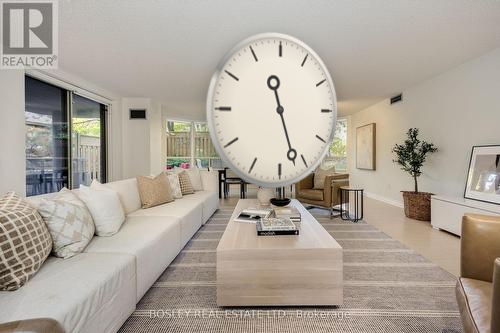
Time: {"hour": 11, "minute": 27}
